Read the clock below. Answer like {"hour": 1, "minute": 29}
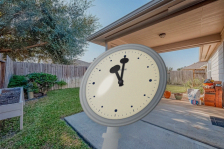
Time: {"hour": 11, "minute": 0}
